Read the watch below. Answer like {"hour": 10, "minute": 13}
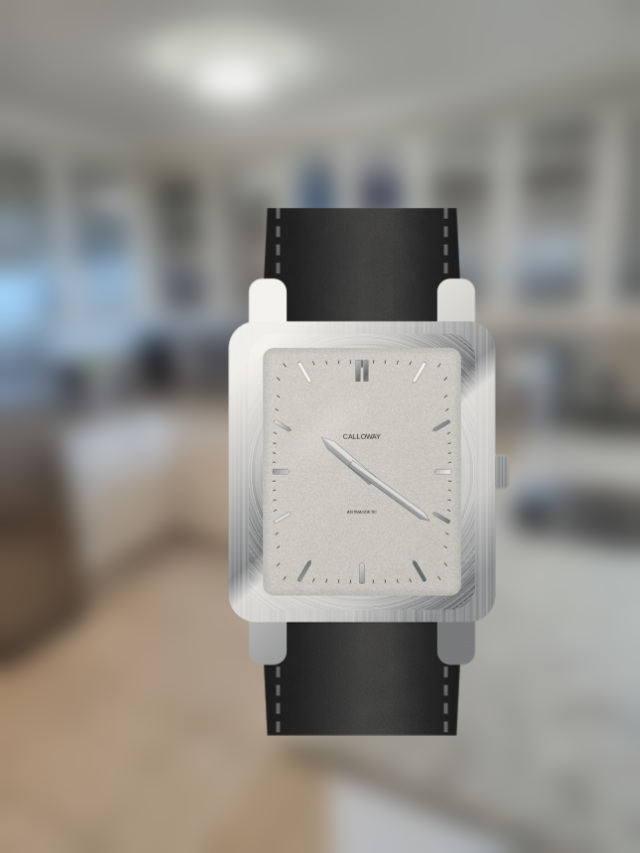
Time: {"hour": 10, "minute": 21}
